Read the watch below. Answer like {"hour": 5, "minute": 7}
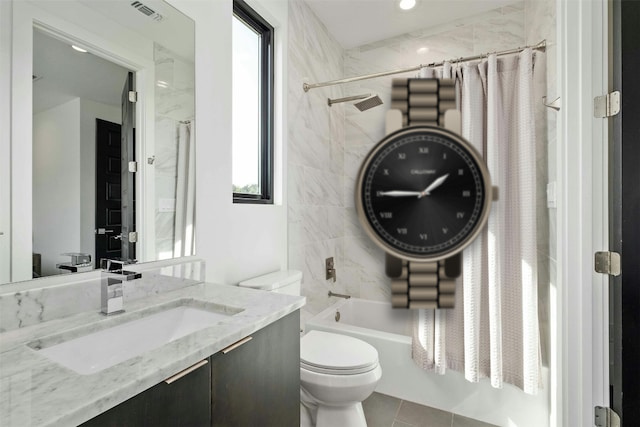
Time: {"hour": 1, "minute": 45}
